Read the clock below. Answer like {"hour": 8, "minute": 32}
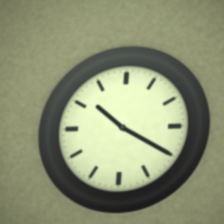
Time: {"hour": 10, "minute": 20}
